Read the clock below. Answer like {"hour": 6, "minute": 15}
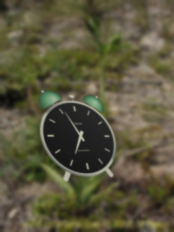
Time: {"hour": 6, "minute": 56}
